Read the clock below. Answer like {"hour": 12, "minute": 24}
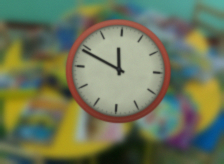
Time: {"hour": 11, "minute": 49}
